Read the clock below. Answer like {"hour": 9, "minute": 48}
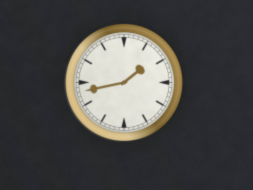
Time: {"hour": 1, "minute": 43}
